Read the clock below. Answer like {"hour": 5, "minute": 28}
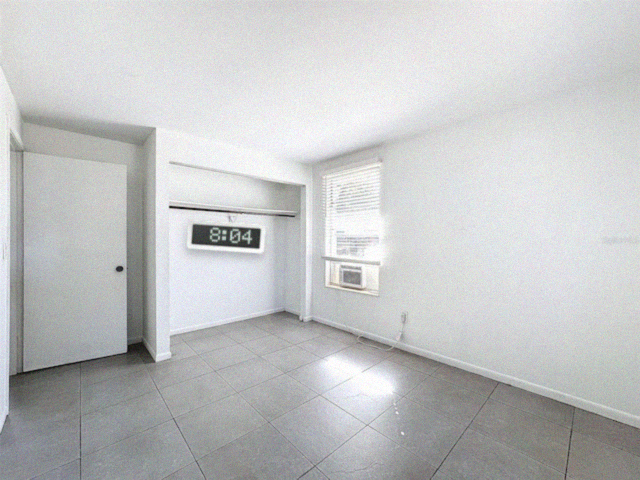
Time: {"hour": 8, "minute": 4}
